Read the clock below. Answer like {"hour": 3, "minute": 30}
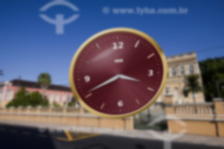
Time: {"hour": 3, "minute": 41}
